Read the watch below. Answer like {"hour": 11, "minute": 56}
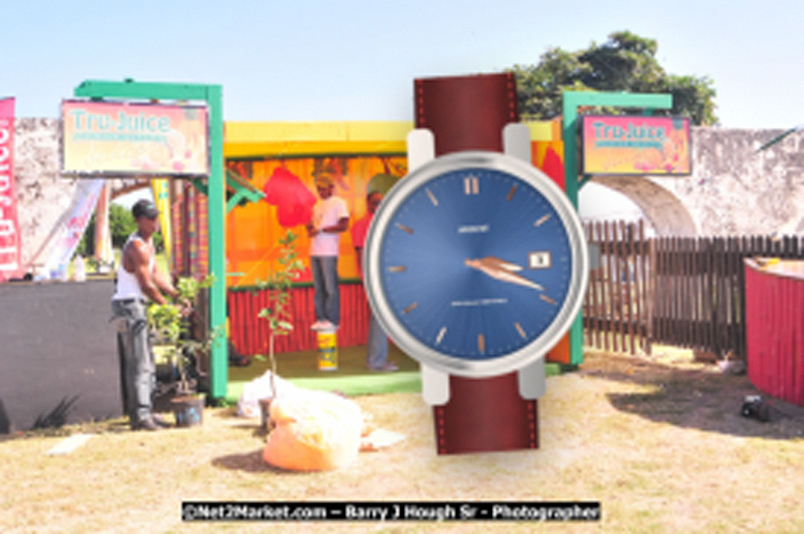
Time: {"hour": 3, "minute": 19}
